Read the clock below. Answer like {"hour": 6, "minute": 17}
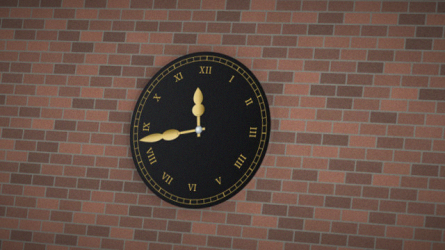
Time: {"hour": 11, "minute": 43}
